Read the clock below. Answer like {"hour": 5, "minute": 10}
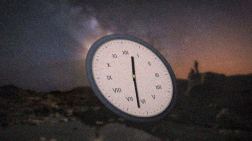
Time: {"hour": 12, "minute": 32}
